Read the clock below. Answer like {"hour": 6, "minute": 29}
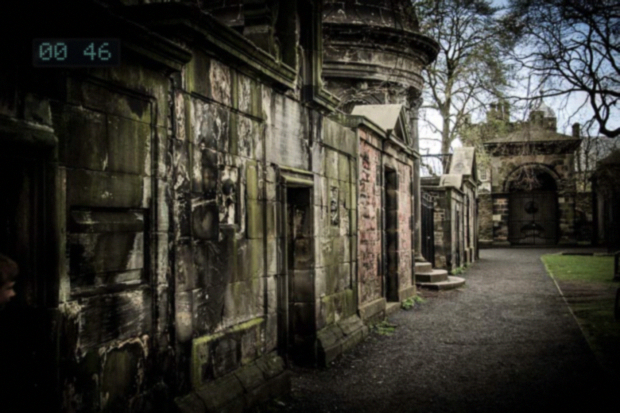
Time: {"hour": 0, "minute": 46}
